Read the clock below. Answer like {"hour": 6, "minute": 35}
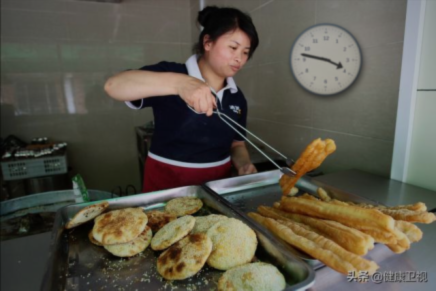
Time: {"hour": 3, "minute": 47}
